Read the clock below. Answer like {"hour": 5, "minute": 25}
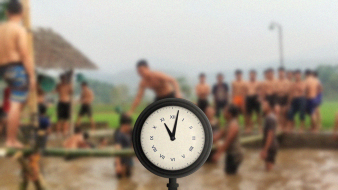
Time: {"hour": 11, "minute": 2}
